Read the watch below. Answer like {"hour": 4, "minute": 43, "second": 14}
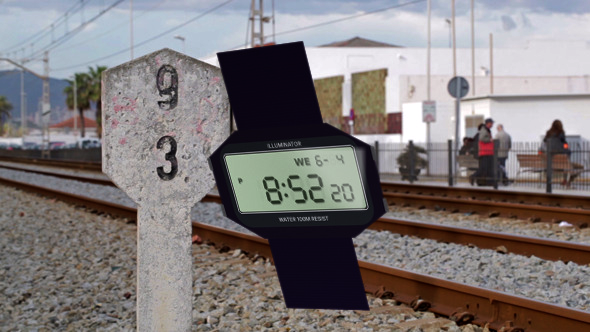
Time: {"hour": 8, "minute": 52, "second": 20}
